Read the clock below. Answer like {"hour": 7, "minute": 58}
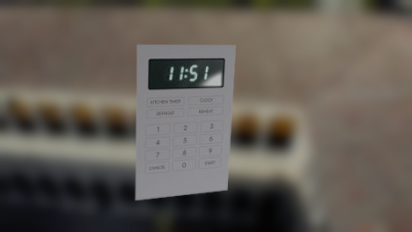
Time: {"hour": 11, "minute": 51}
